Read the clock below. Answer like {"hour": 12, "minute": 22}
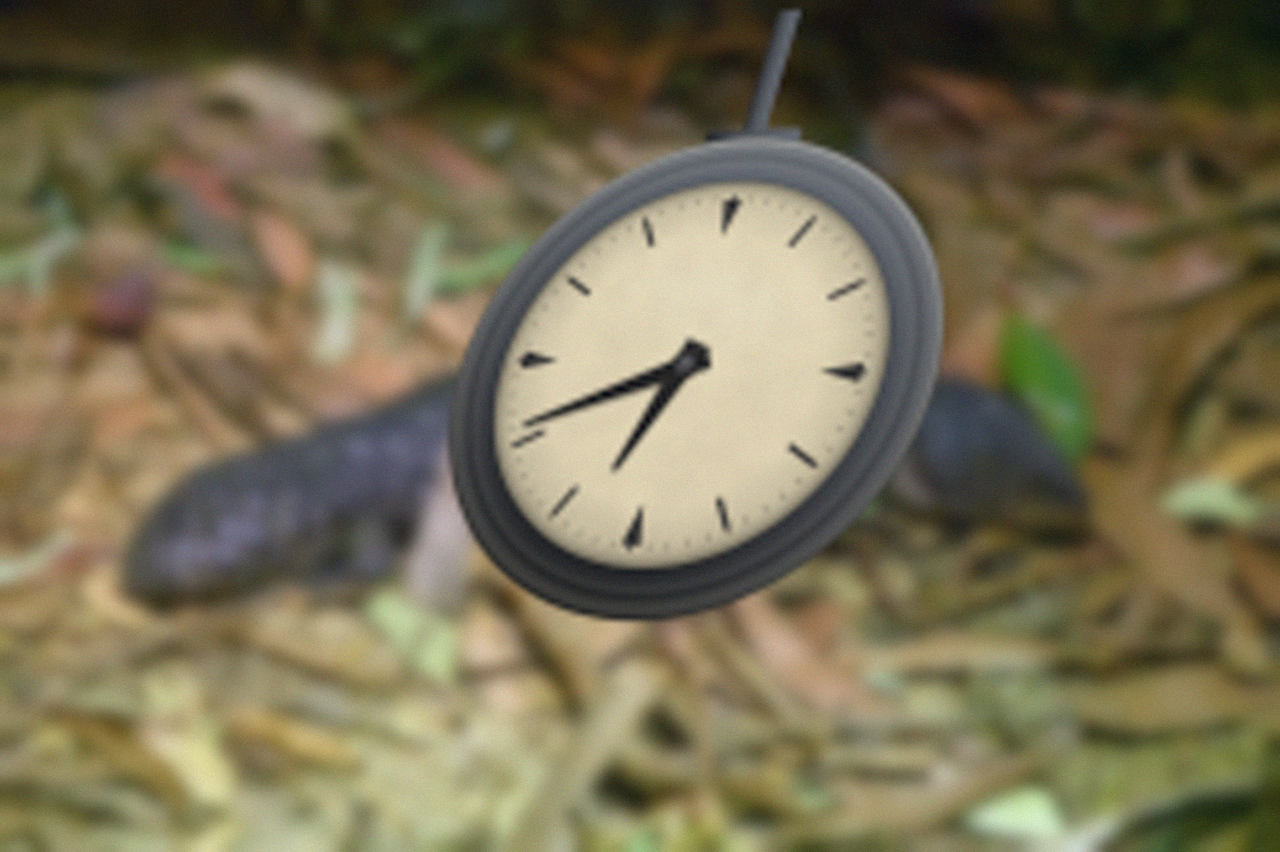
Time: {"hour": 6, "minute": 41}
